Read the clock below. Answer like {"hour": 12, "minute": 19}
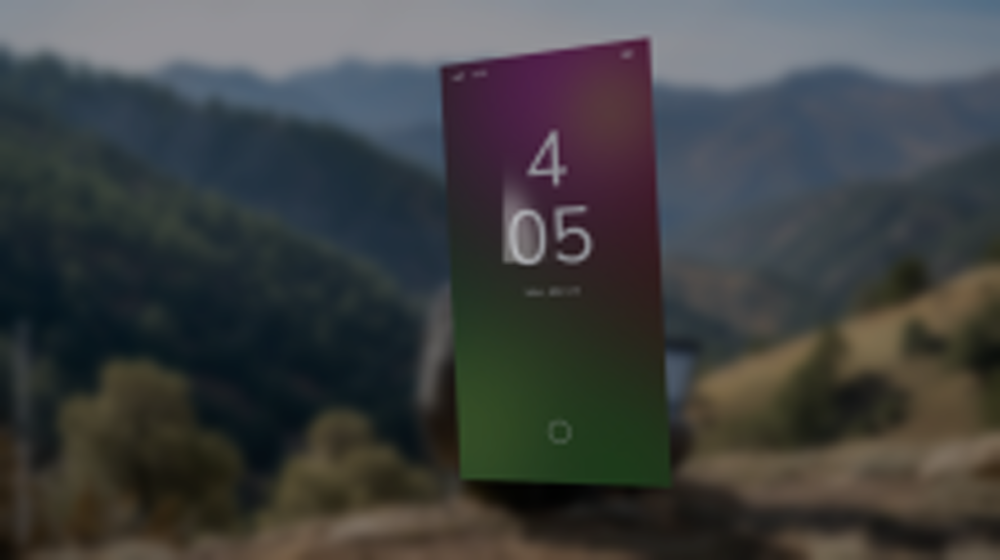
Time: {"hour": 4, "minute": 5}
